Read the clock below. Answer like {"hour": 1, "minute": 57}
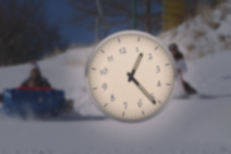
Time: {"hour": 1, "minute": 26}
